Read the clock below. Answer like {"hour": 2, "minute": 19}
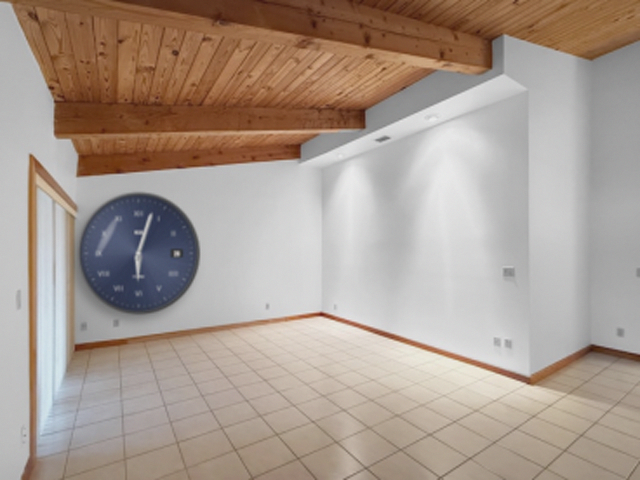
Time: {"hour": 6, "minute": 3}
